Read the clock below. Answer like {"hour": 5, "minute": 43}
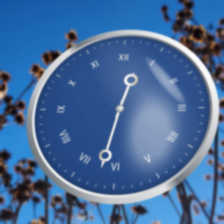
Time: {"hour": 12, "minute": 32}
